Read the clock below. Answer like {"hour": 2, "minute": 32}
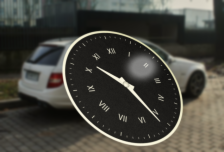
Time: {"hour": 10, "minute": 26}
